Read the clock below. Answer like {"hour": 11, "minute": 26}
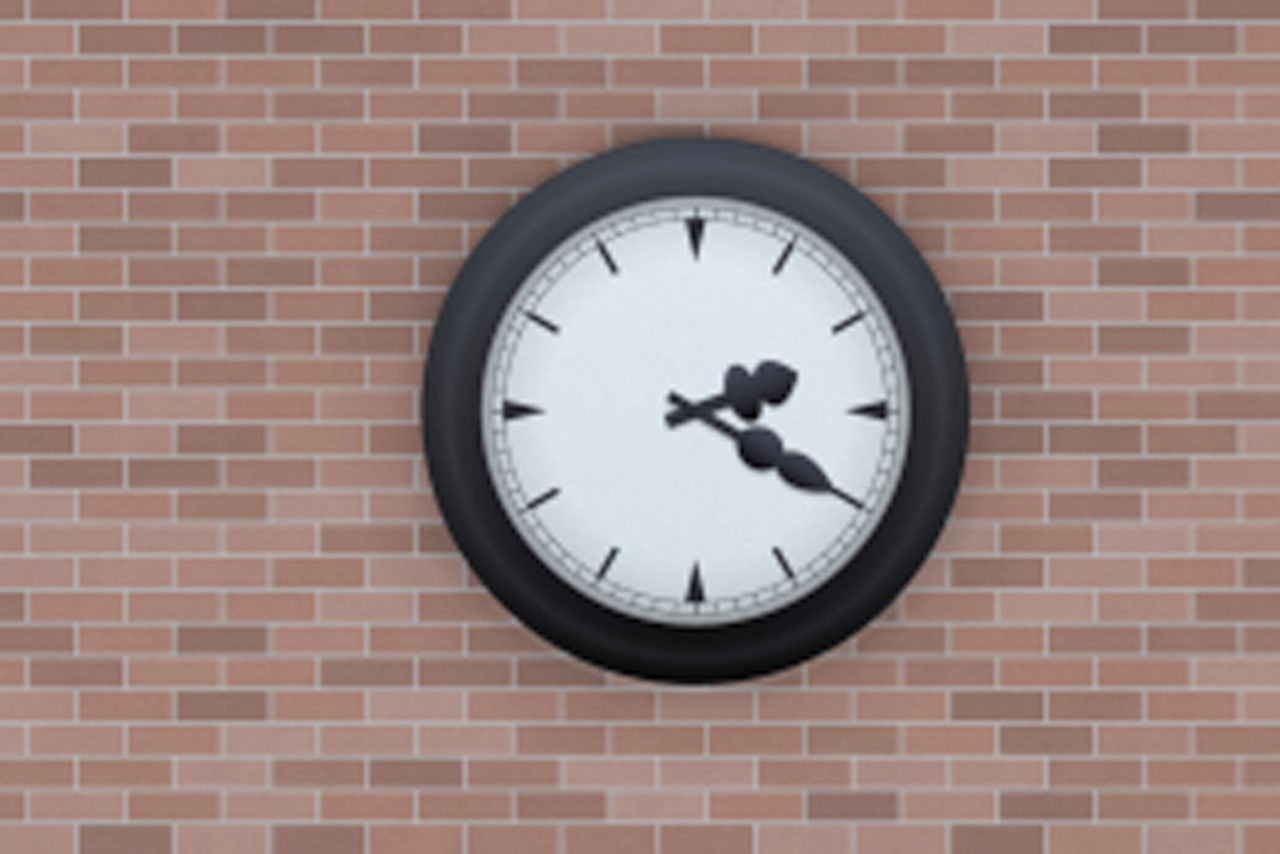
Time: {"hour": 2, "minute": 20}
